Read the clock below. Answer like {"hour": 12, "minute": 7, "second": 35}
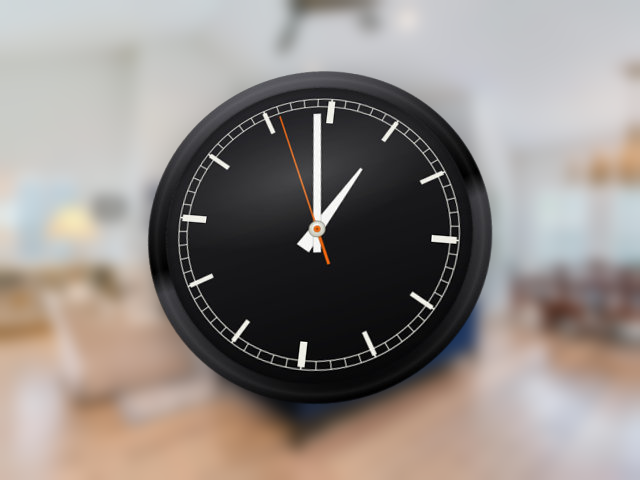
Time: {"hour": 12, "minute": 58, "second": 56}
